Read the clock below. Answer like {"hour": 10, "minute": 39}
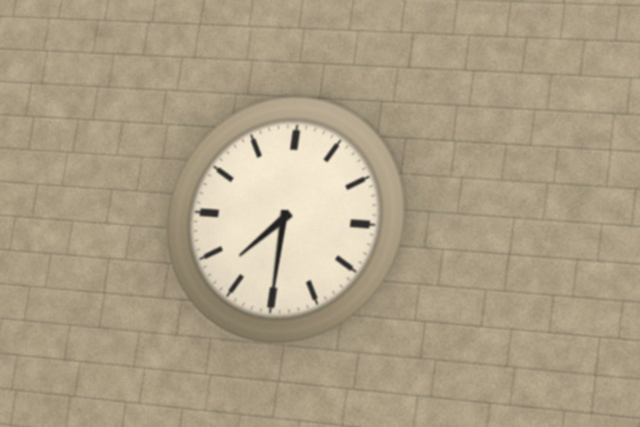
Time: {"hour": 7, "minute": 30}
